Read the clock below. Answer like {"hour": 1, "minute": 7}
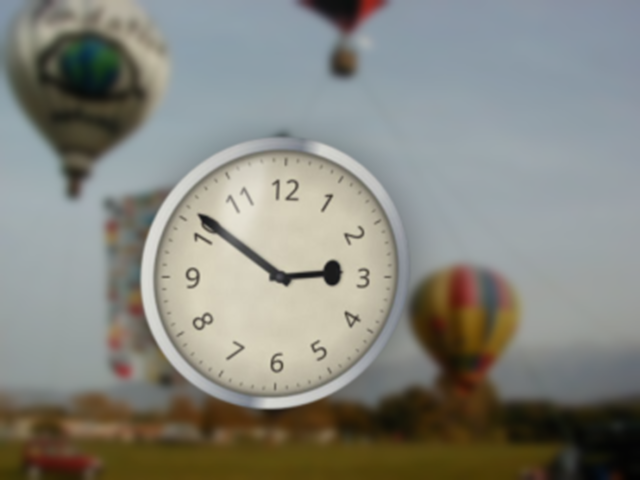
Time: {"hour": 2, "minute": 51}
